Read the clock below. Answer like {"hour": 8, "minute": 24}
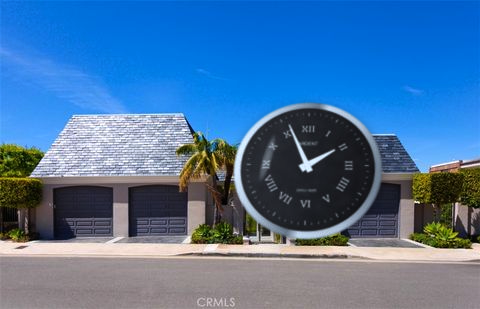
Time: {"hour": 1, "minute": 56}
